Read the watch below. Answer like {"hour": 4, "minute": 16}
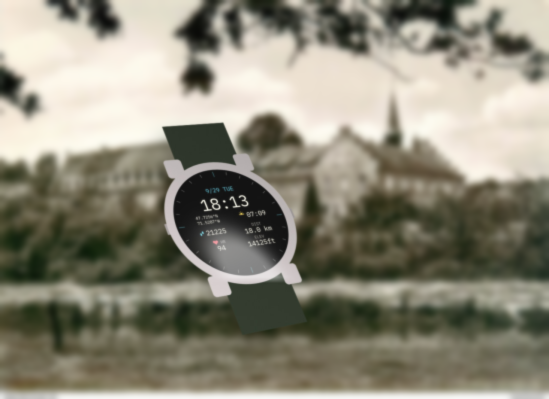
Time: {"hour": 18, "minute": 13}
